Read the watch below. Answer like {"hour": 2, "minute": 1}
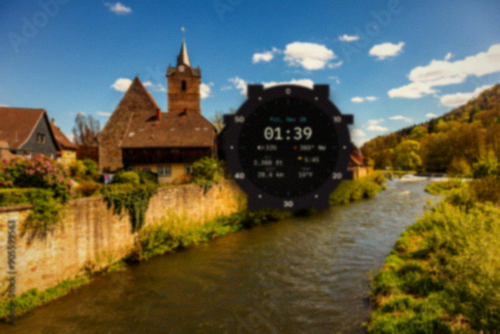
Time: {"hour": 1, "minute": 39}
